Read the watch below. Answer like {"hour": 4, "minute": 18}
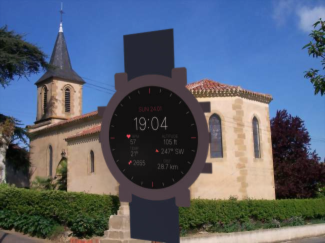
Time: {"hour": 19, "minute": 4}
